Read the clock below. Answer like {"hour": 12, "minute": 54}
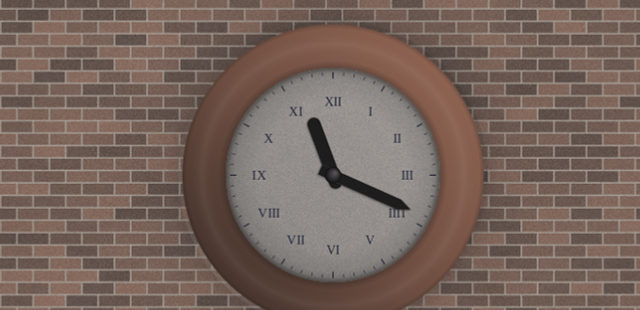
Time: {"hour": 11, "minute": 19}
